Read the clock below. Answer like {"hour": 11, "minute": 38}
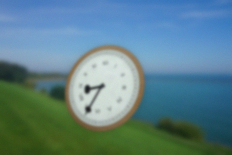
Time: {"hour": 8, "minute": 34}
